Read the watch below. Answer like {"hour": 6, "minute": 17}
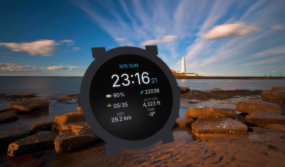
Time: {"hour": 23, "minute": 16}
